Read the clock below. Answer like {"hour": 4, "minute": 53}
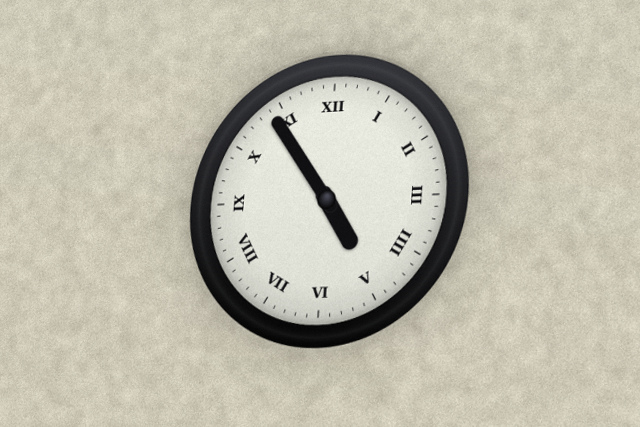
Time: {"hour": 4, "minute": 54}
